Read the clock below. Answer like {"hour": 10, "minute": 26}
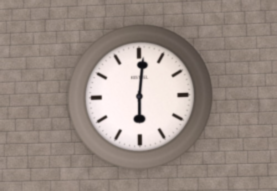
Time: {"hour": 6, "minute": 1}
